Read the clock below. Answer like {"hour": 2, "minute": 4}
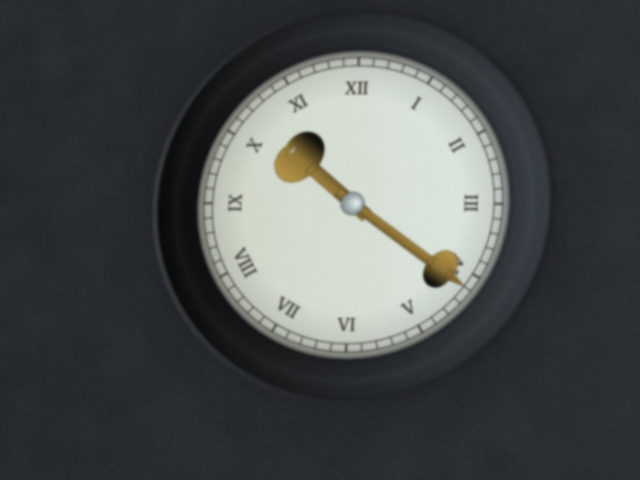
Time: {"hour": 10, "minute": 21}
